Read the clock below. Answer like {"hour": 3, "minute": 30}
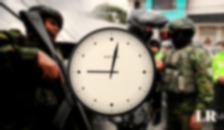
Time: {"hour": 9, "minute": 2}
